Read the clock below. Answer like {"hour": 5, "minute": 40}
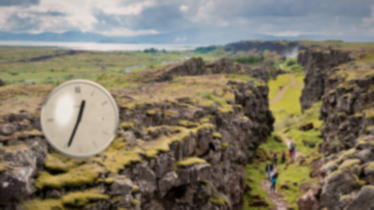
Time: {"hour": 12, "minute": 34}
